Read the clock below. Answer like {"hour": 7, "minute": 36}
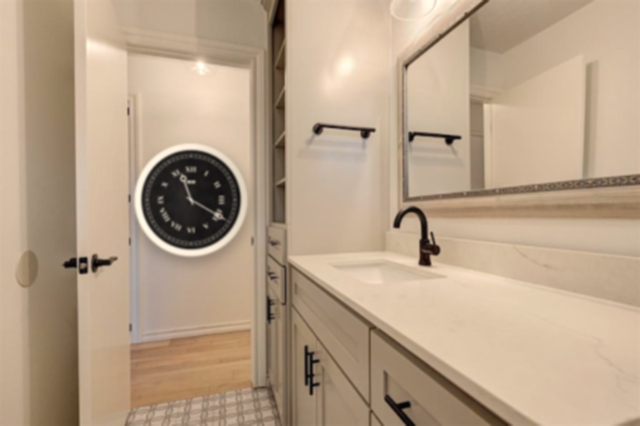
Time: {"hour": 11, "minute": 20}
